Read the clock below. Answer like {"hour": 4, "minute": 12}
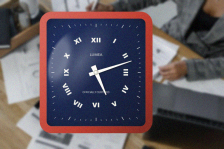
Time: {"hour": 5, "minute": 12}
